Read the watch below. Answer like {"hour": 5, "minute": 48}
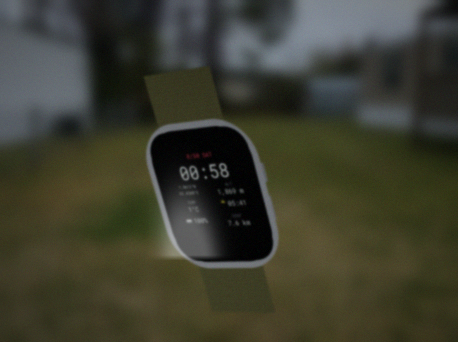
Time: {"hour": 0, "minute": 58}
